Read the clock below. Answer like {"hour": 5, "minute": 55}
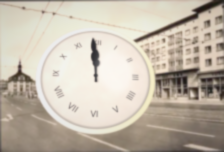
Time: {"hour": 11, "minute": 59}
